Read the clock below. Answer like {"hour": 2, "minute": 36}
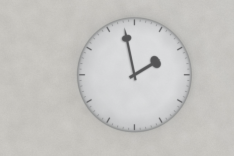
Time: {"hour": 1, "minute": 58}
